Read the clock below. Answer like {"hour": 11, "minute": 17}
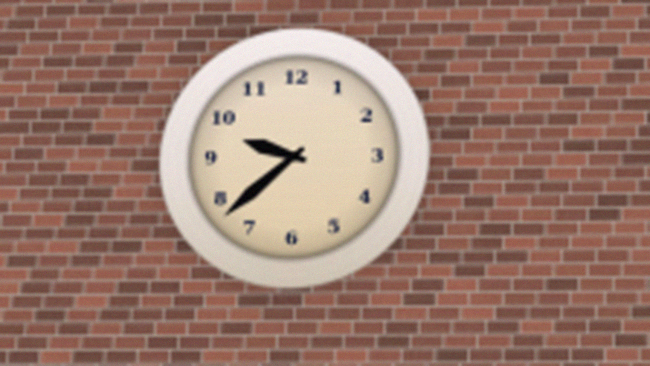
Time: {"hour": 9, "minute": 38}
